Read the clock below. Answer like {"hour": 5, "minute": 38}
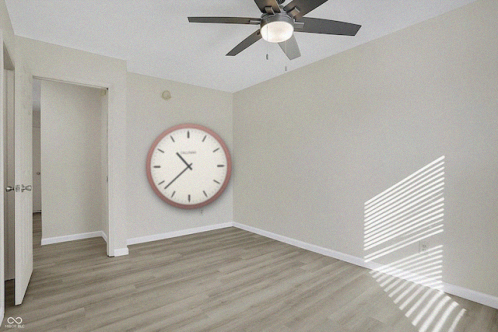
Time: {"hour": 10, "minute": 38}
